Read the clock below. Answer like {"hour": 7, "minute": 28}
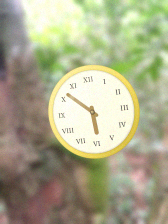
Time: {"hour": 5, "minute": 52}
